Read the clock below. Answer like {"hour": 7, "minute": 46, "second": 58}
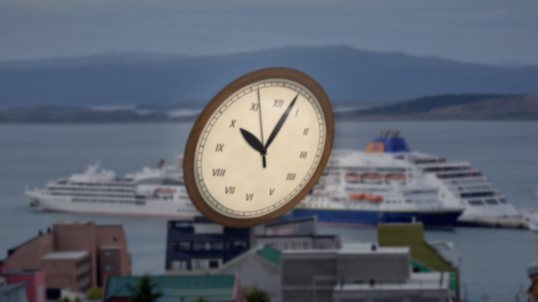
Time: {"hour": 10, "minute": 2, "second": 56}
